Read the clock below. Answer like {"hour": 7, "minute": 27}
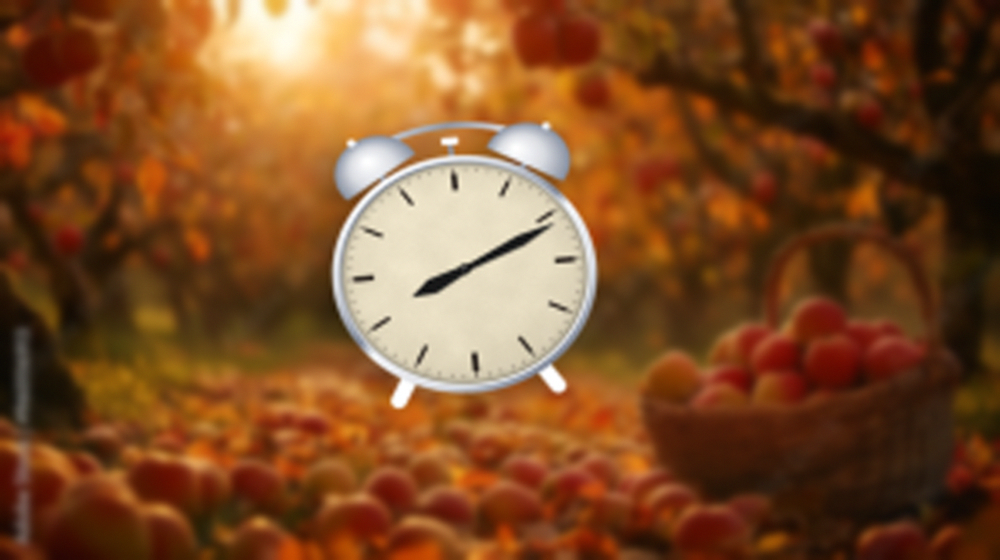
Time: {"hour": 8, "minute": 11}
